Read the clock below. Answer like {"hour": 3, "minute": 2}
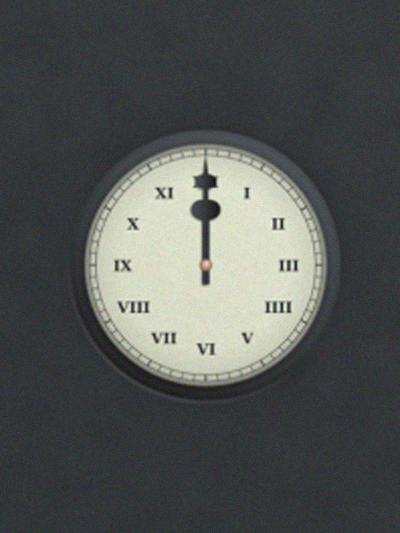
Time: {"hour": 12, "minute": 0}
